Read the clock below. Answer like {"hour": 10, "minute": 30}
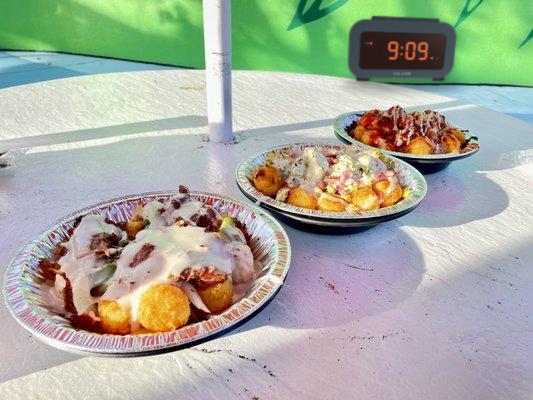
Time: {"hour": 9, "minute": 9}
